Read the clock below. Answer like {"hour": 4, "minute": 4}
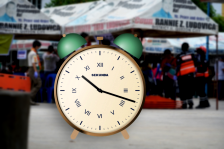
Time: {"hour": 10, "minute": 18}
